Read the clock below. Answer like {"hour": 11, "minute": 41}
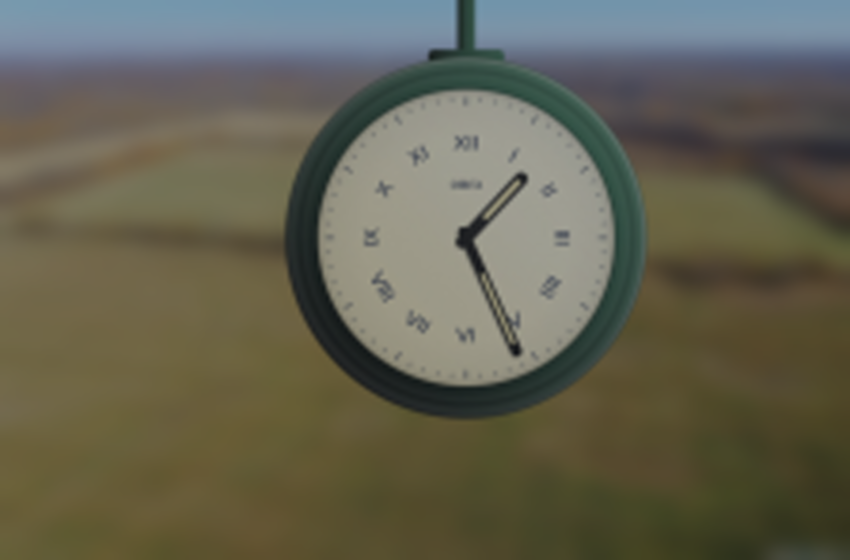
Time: {"hour": 1, "minute": 26}
